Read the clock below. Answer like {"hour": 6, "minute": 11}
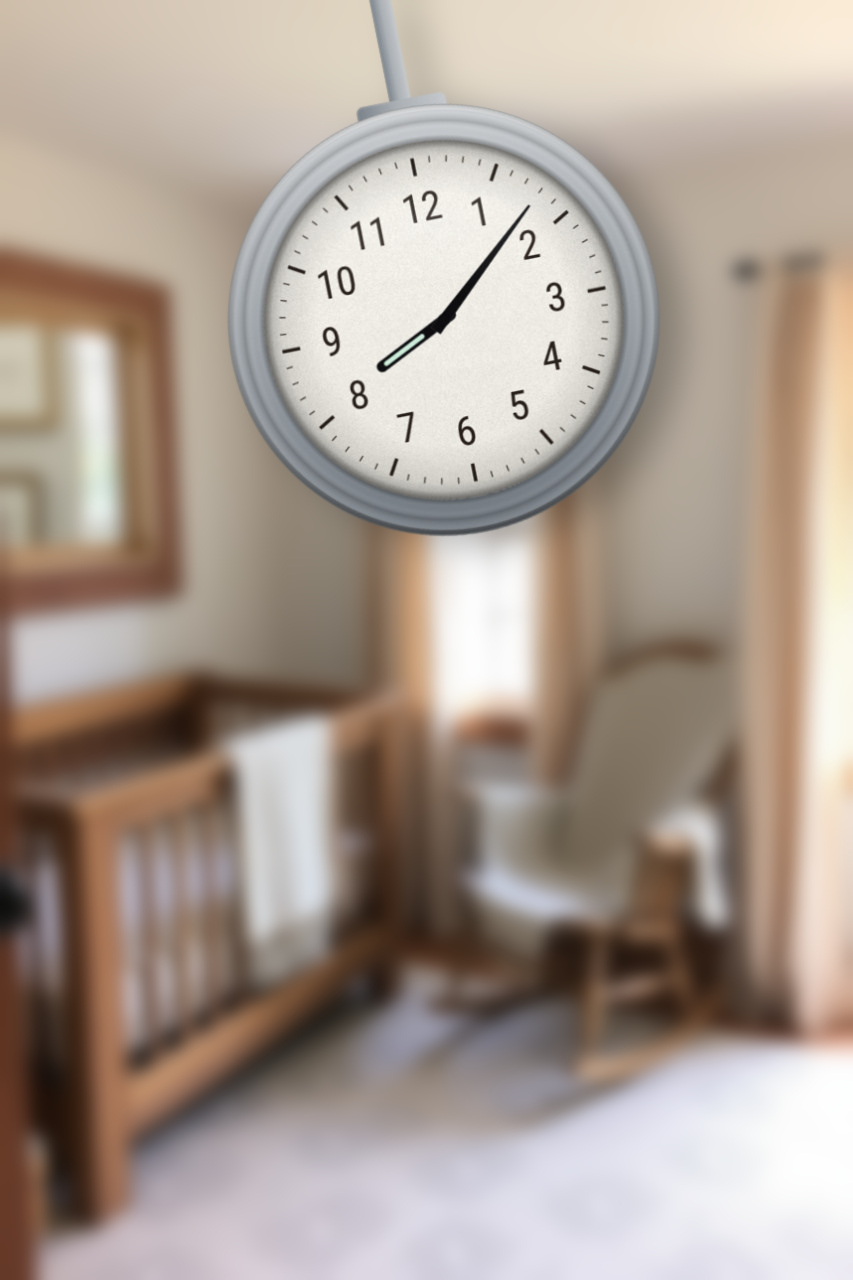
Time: {"hour": 8, "minute": 8}
